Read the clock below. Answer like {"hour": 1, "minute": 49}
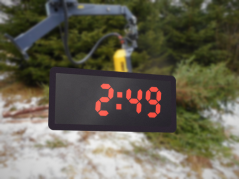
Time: {"hour": 2, "minute": 49}
